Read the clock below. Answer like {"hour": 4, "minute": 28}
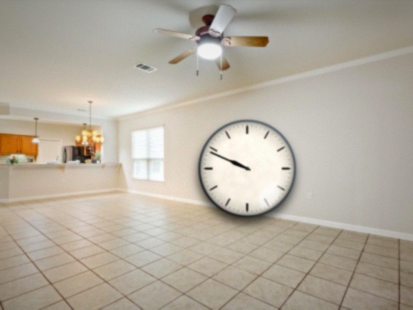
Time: {"hour": 9, "minute": 49}
